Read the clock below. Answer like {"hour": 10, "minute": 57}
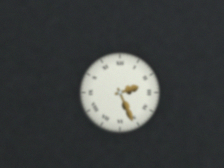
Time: {"hour": 2, "minute": 26}
